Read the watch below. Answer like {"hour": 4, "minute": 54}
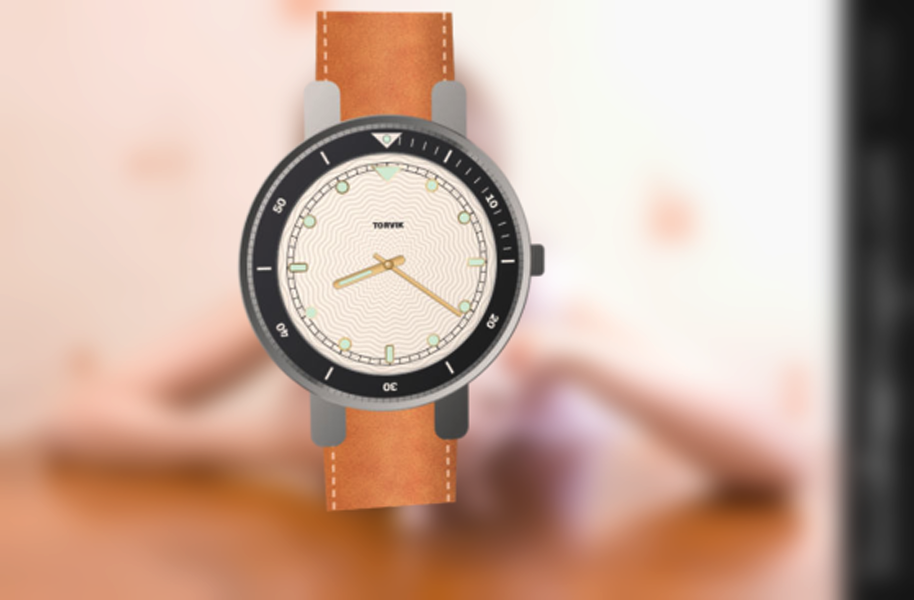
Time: {"hour": 8, "minute": 21}
